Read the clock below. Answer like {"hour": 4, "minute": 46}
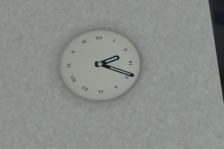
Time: {"hour": 2, "minute": 19}
